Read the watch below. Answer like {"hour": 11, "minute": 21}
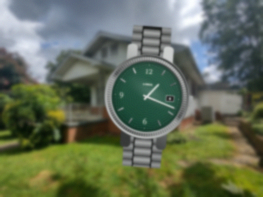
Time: {"hour": 1, "minute": 18}
